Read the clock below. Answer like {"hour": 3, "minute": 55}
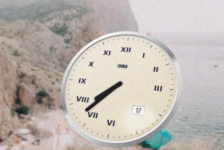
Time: {"hour": 7, "minute": 37}
